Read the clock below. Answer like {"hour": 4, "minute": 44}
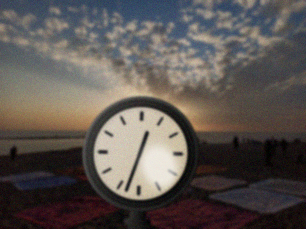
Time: {"hour": 12, "minute": 33}
